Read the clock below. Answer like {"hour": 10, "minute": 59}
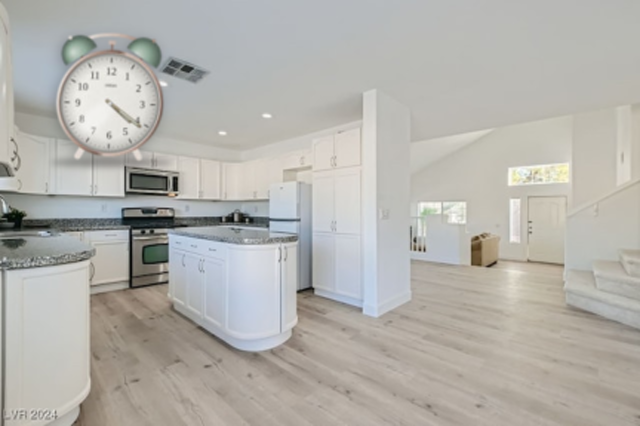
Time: {"hour": 4, "minute": 21}
